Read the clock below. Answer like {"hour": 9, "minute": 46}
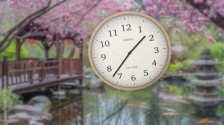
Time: {"hour": 1, "minute": 37}
